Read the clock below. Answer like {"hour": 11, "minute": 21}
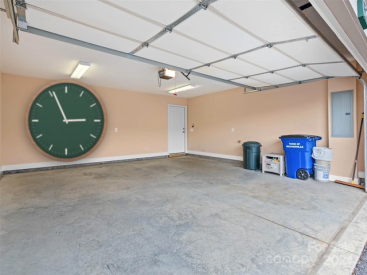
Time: {"hour": 2, "minute": 56}
